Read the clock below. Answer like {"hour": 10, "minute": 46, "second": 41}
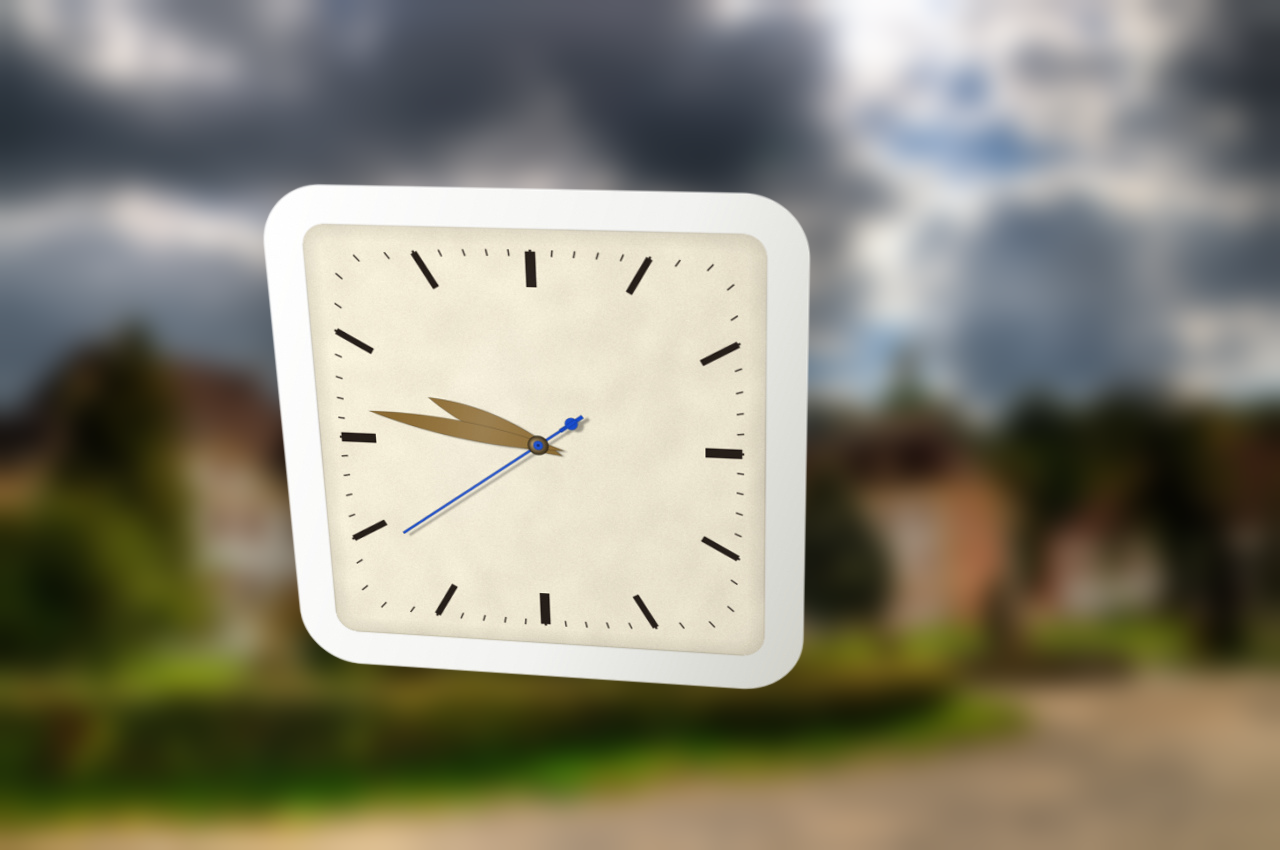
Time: {"hour": 9, "minute": 46, "second": 39}
